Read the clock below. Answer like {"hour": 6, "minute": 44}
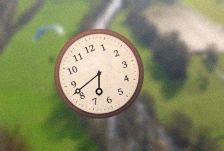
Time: {"hour": 6, "minute": 42}
